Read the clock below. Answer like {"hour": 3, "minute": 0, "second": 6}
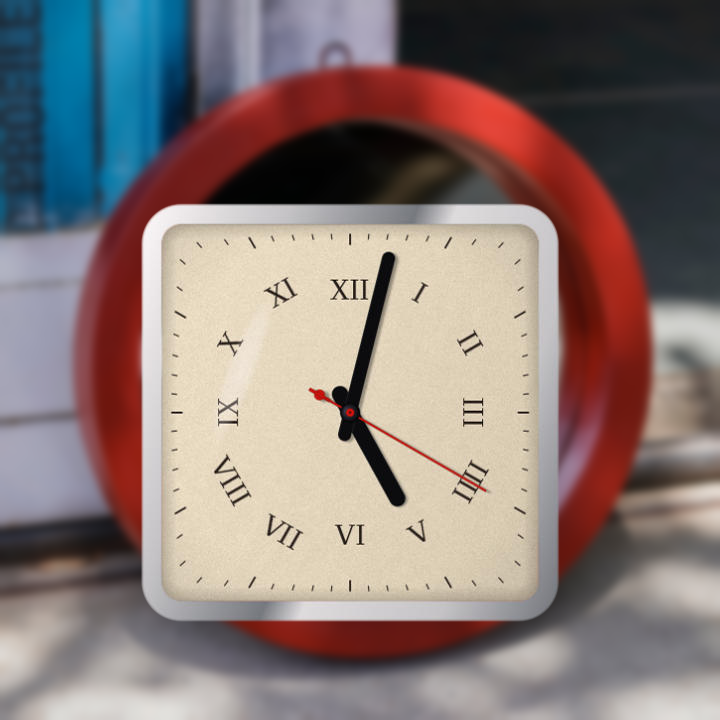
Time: {"hour": 5, "minute": 2, "second": 20}
